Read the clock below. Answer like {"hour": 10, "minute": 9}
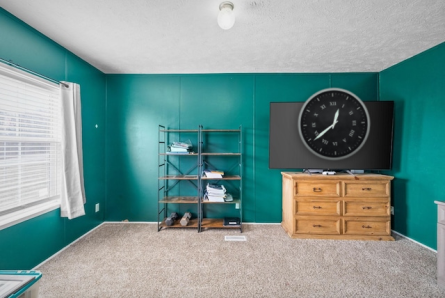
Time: {"hour": 12, "minute": 39}
